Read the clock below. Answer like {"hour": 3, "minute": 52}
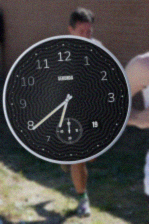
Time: {"hour": 6, "minute": 39}
